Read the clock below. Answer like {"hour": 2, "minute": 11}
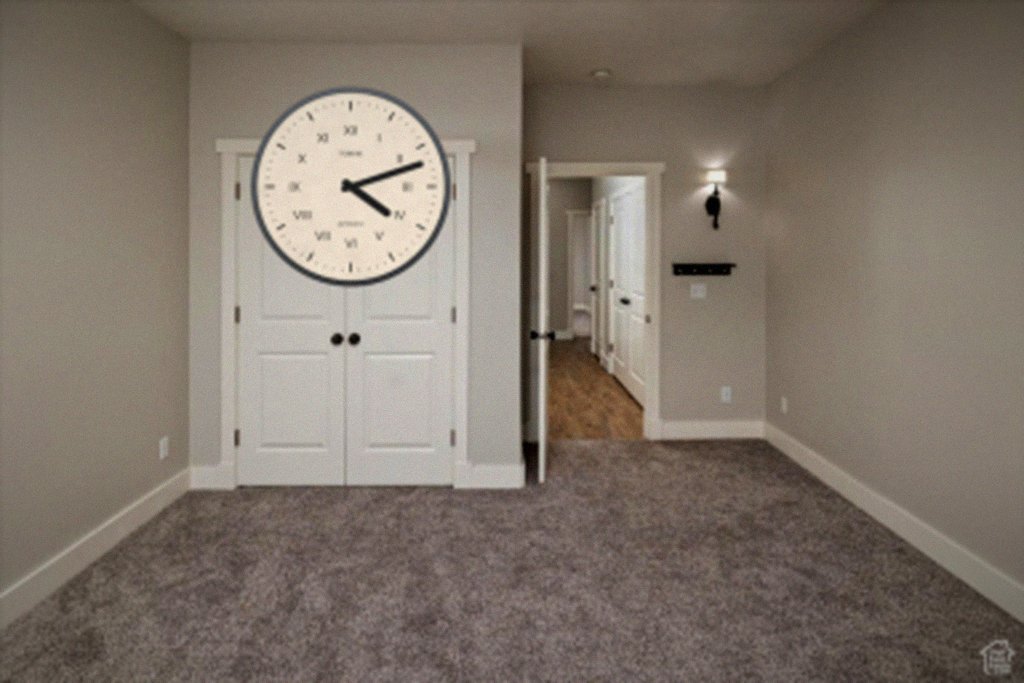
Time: {"hour": 4, "minute": 12}
